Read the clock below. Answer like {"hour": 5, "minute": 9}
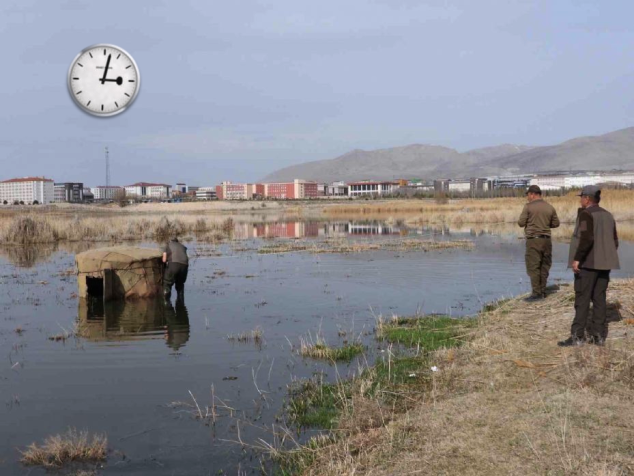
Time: {"hour": 3, "minute": 2}
